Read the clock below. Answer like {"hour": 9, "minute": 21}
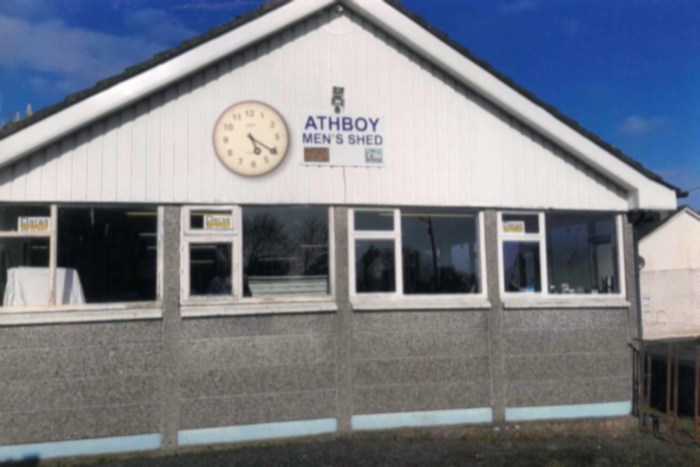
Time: {"hour": 5, "minute": 21}
